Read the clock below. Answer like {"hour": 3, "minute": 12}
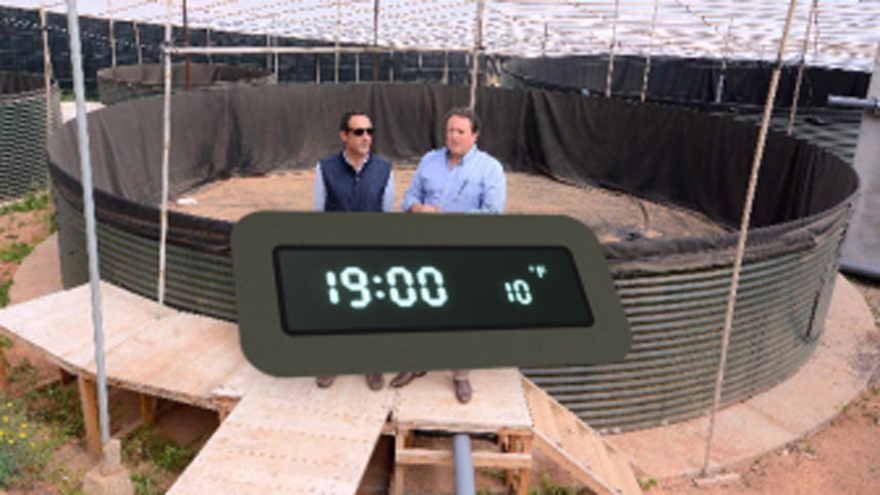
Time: {"hour": 19, "minute": 0}
